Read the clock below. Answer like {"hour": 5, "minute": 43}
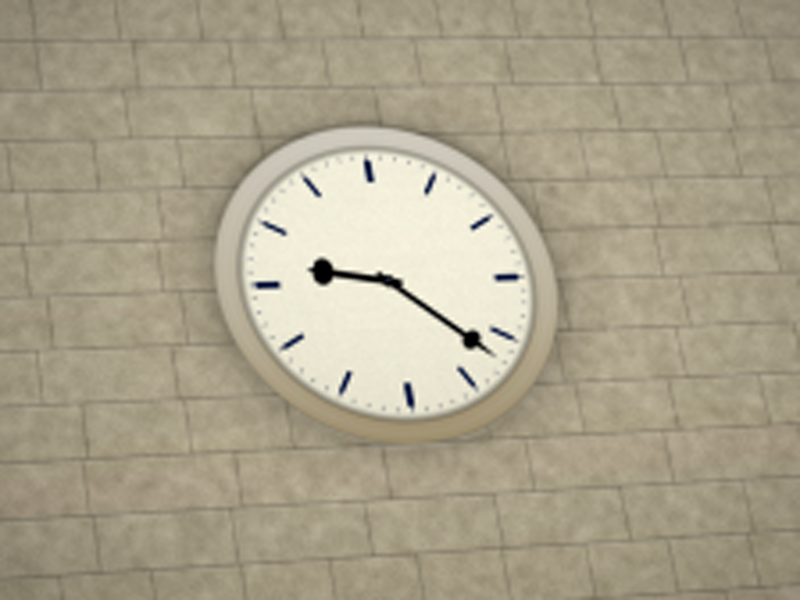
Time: {"hour": 9, "minute": 22}
